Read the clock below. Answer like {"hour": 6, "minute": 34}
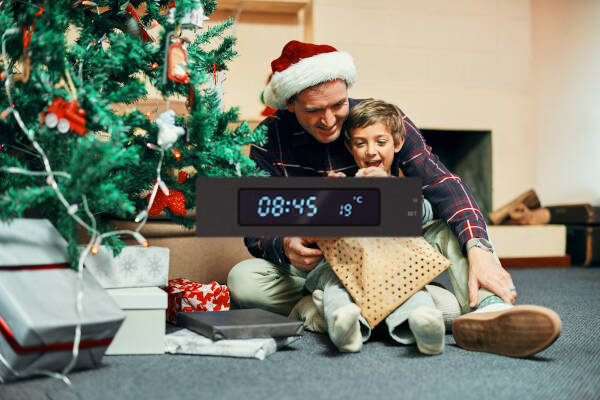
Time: {"hour": 8, "minute": 45}
